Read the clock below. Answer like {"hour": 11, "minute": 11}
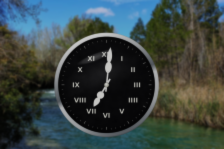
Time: {"hour": 7, "minute": 1}
